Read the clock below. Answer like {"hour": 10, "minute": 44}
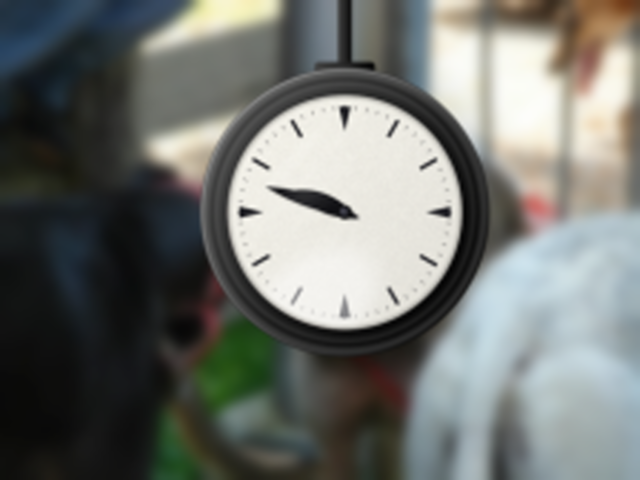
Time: {"hour": 9, "minute": 48}
